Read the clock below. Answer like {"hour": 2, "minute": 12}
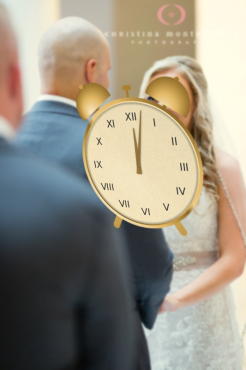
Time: {"hour": 12, "minute": 2}
